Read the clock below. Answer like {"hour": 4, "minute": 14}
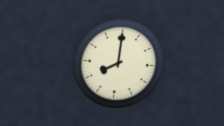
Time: {"hour": 8, "minute": 0}
